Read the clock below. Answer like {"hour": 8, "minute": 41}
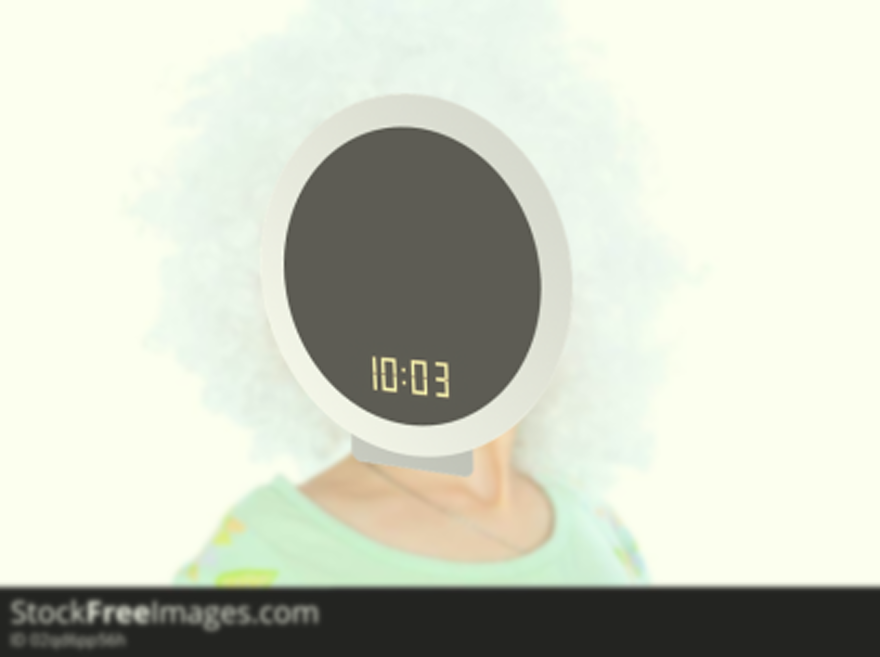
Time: {"hour": 10, "minute": 3}
